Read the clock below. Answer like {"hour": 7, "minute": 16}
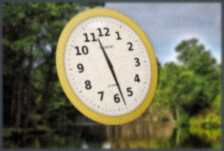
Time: {"hour": 11, "minute": 28}
